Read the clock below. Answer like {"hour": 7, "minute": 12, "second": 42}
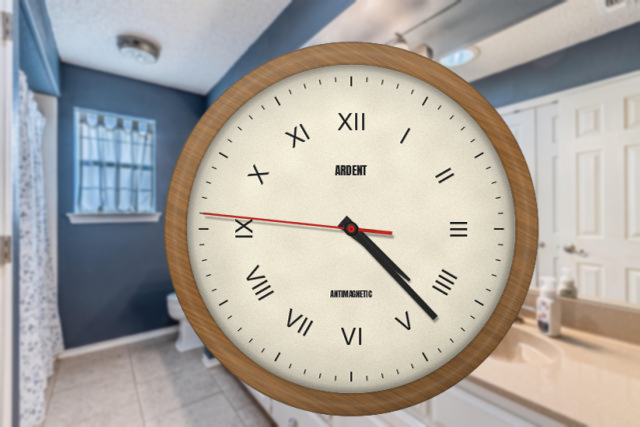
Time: {"hour": 4, "minute": 22, "second": 46}
